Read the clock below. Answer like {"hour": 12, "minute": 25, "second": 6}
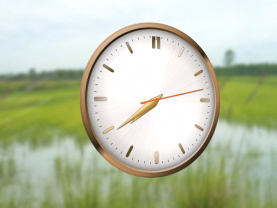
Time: {"hour": 7, "minute": 39, "second": 13}
